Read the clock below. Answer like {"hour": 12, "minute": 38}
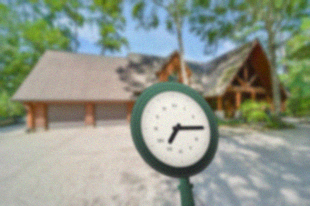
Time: {"hour": 7, "minute": 15}
